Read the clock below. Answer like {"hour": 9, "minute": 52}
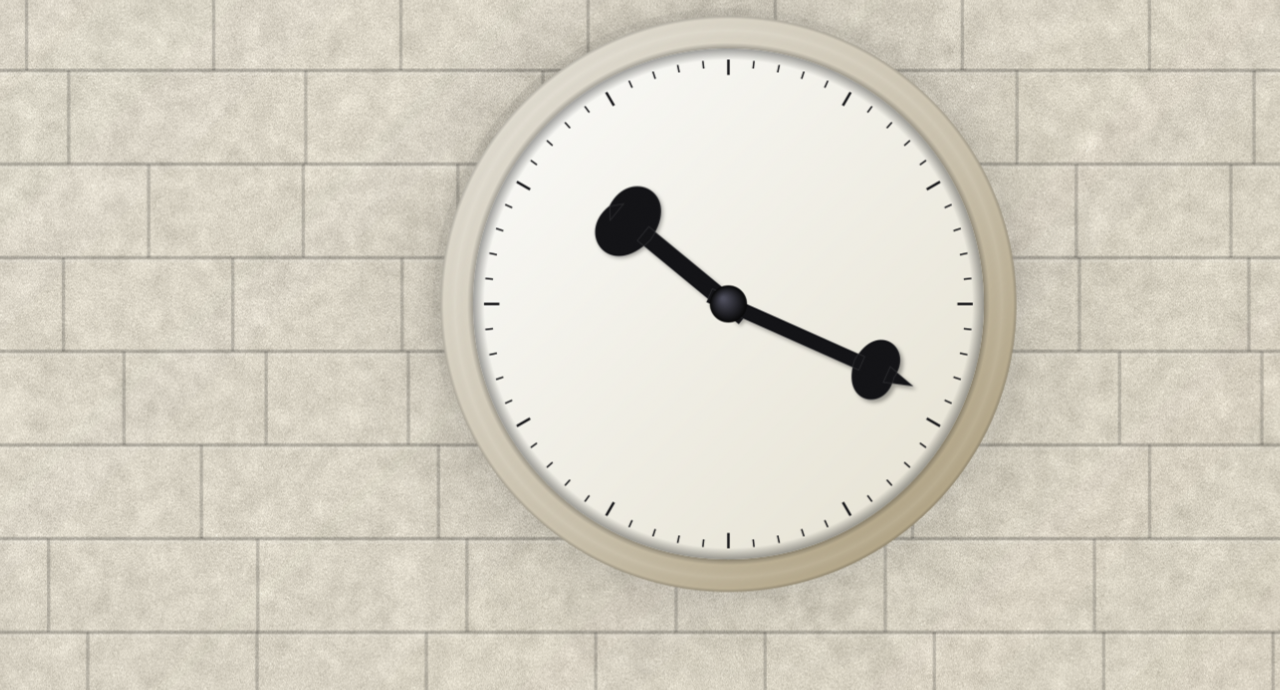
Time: {"hour": 10, "minute": 19}
